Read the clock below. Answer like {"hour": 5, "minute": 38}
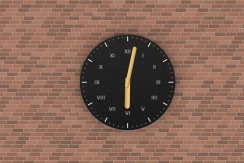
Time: {"hour": 6, "minute": 2}
